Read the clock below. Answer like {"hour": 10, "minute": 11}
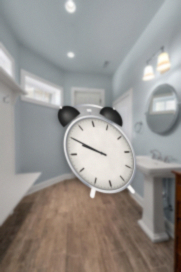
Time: {"hour": 9, "minute": 50}
